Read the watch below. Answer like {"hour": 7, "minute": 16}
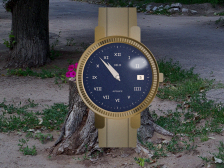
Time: {"hour": 10, "minute": 53}
